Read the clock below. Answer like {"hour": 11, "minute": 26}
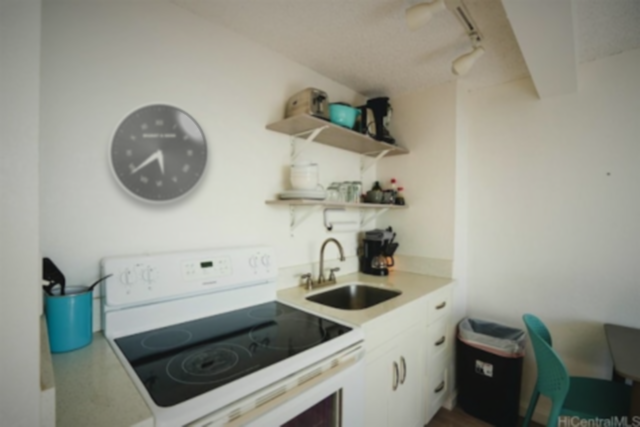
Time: {"hour": 5, "minute": 39}
